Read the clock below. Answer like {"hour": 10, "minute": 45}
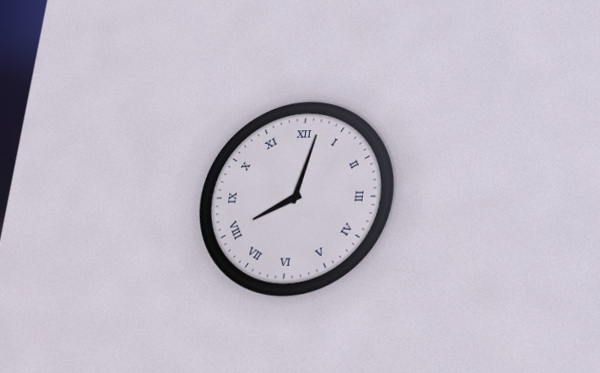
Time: {"hour": 8, "minute": 2}
